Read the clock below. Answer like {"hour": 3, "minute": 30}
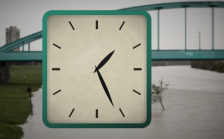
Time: {"hour": 1, "minute": 26}
